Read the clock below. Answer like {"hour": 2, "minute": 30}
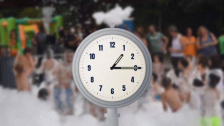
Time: {"hour": 1, "minute": 15}
